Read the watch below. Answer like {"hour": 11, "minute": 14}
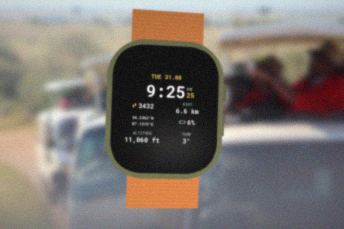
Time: {"hour": 9, "minute": 25}
